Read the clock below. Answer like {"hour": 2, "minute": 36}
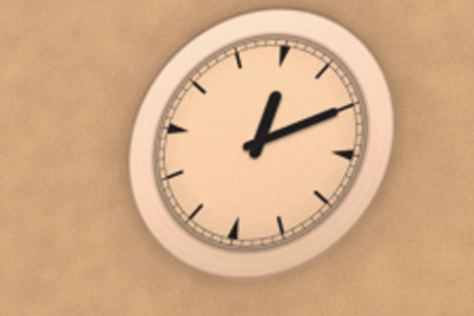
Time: {"hour": 12, "minute": 10}
